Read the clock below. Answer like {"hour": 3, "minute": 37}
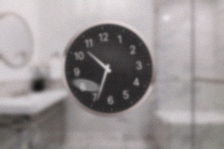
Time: {"hour": 10, "minute": 34}
